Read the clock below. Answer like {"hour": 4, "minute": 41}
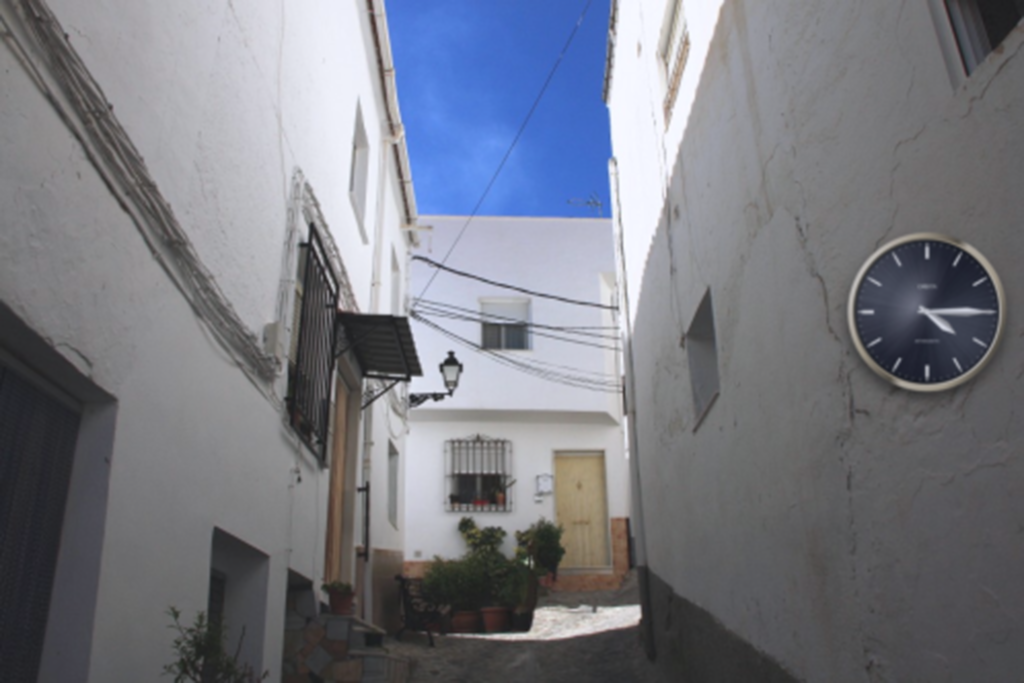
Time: {"hour": 4, "minute": 15}
